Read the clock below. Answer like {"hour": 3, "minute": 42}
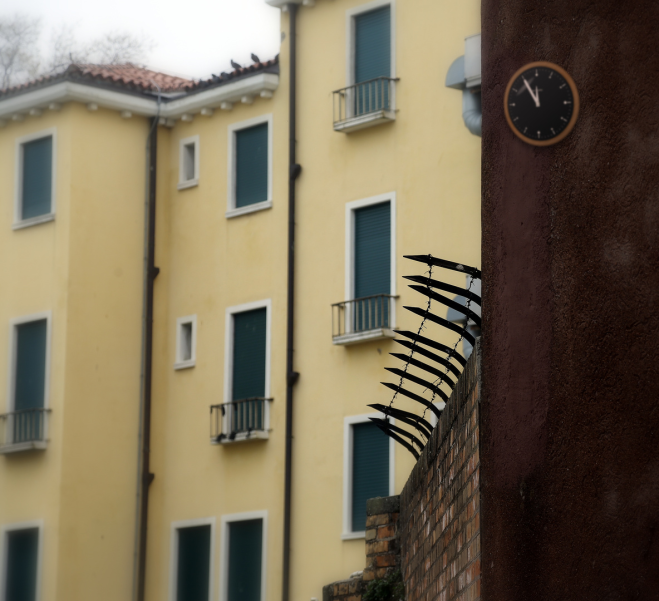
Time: {"hour": 11, "minute": 55}
